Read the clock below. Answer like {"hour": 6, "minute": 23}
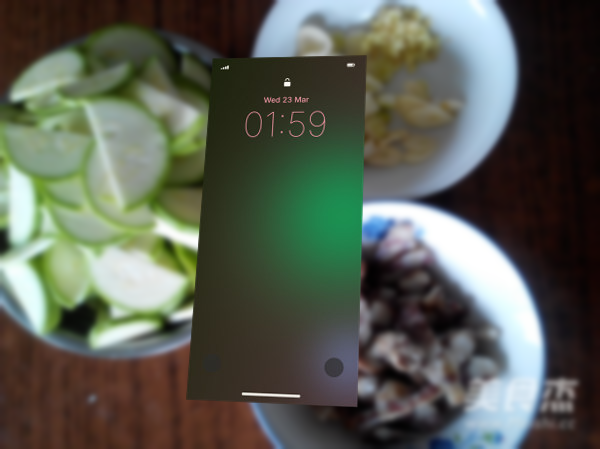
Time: {"hour": 1, "minute": 59}
